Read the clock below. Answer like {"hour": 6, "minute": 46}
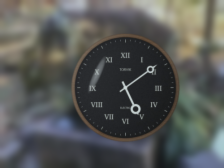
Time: {"hour": 5, "minute": 9}
